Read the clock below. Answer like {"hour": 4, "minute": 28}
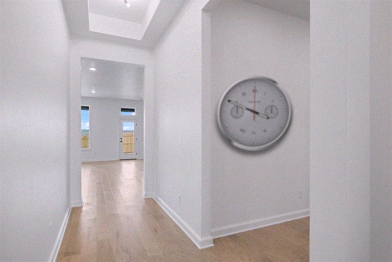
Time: {"hour": 3, "minute": 49}
